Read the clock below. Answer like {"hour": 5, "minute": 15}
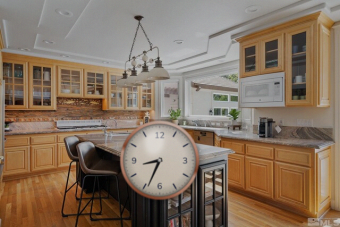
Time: {"hour": 8, "minute": 34}
